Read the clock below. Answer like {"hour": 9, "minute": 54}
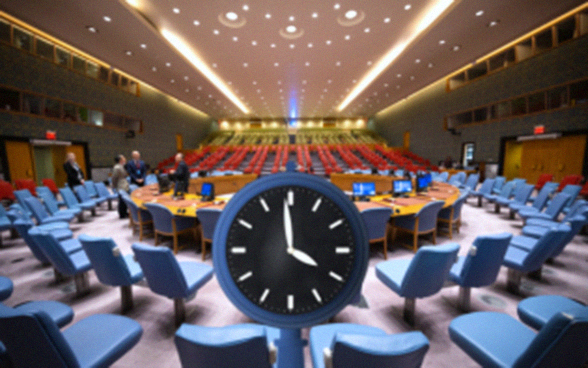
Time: {"hour": 3, "minute": 59}
